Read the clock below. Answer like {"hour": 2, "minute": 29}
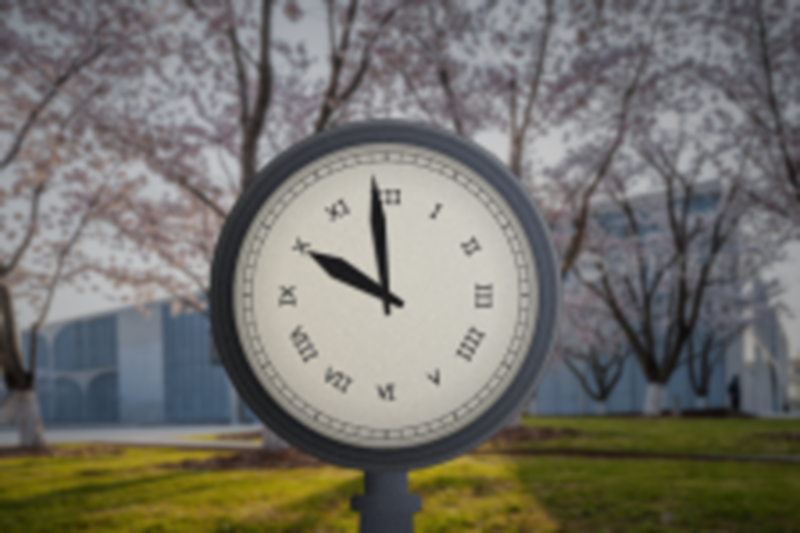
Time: {"hour": 9, "minute": 59}
